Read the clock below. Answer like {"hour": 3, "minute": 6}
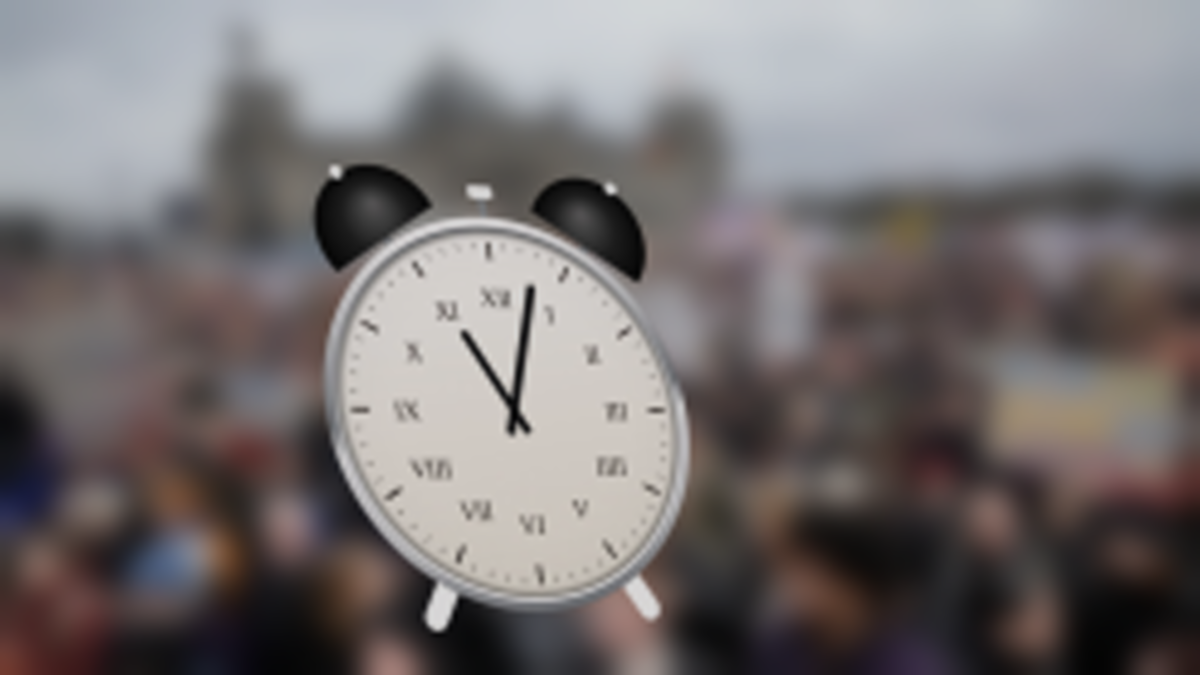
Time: {"hour": 11, "minute": 3}
